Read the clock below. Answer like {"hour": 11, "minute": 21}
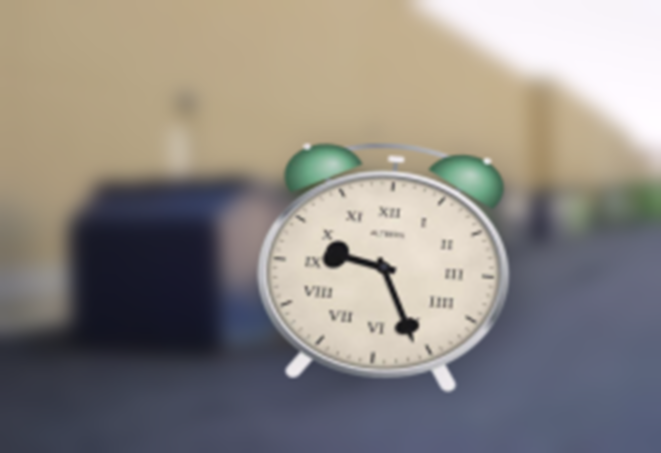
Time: {"hour": 9, "minute": 26}
